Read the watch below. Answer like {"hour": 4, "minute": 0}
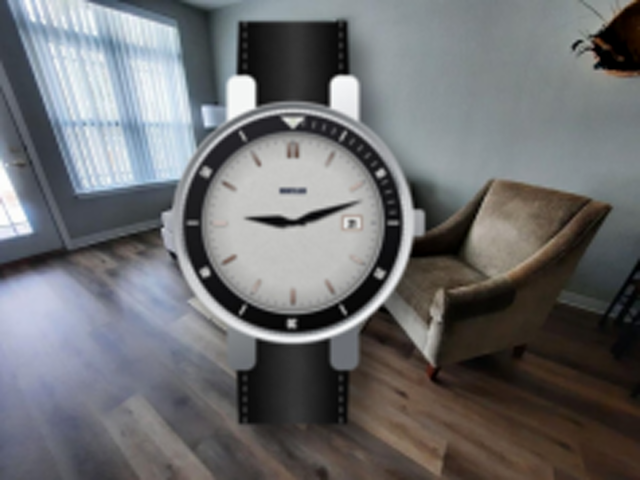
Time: {"hour": 9, "minute": 12}
